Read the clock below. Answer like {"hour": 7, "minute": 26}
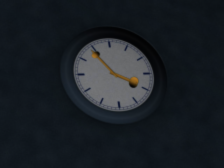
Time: {"hour": 3, "minute": 54}
